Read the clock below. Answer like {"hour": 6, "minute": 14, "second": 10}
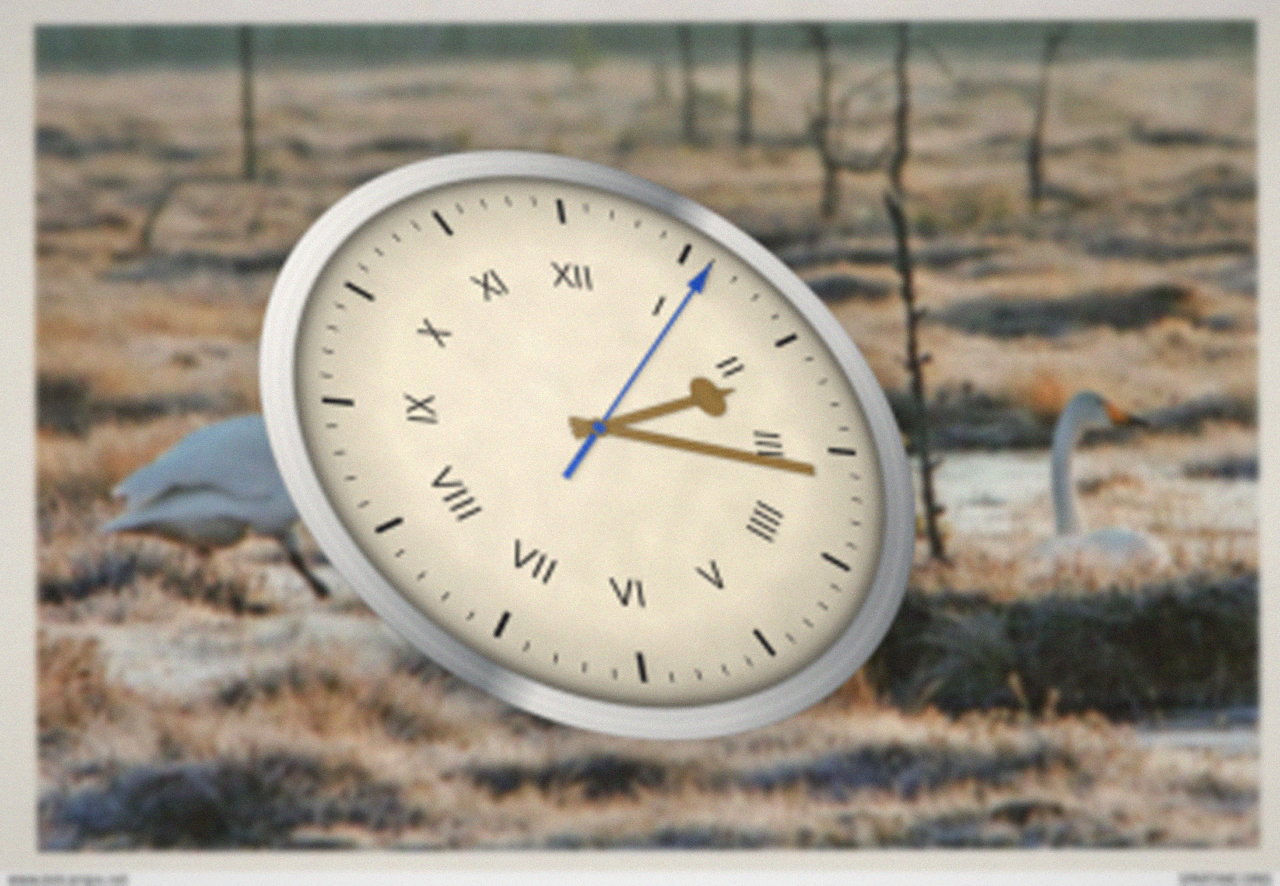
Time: {"hour": 2, "minute": 16, "second": 6}
